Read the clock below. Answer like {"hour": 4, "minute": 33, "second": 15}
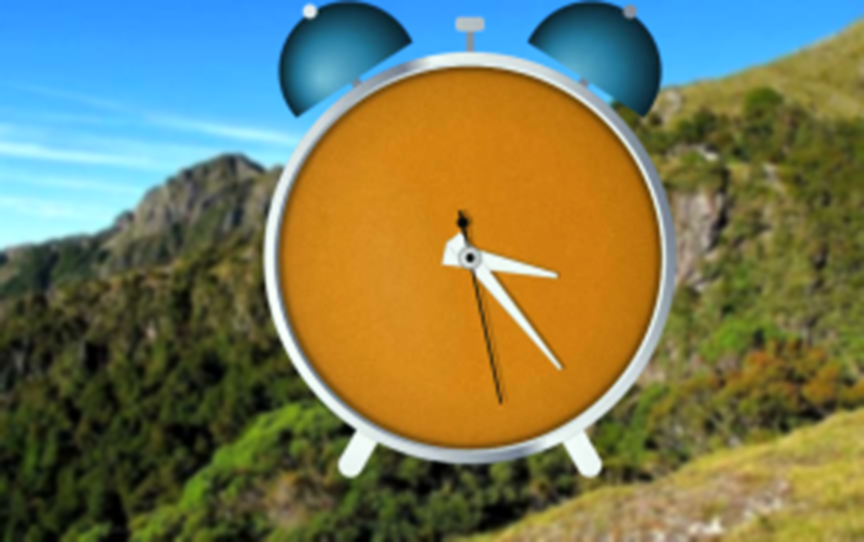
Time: {"hour": 3, "minute": 23, "second": 28}
